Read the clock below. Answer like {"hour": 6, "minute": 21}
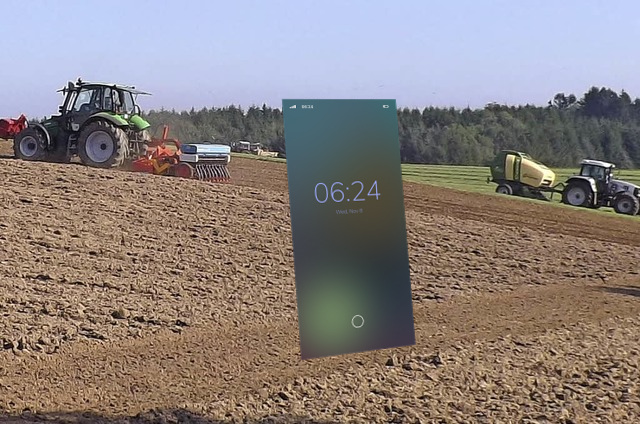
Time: {"hour": 6, "minute": 24}
